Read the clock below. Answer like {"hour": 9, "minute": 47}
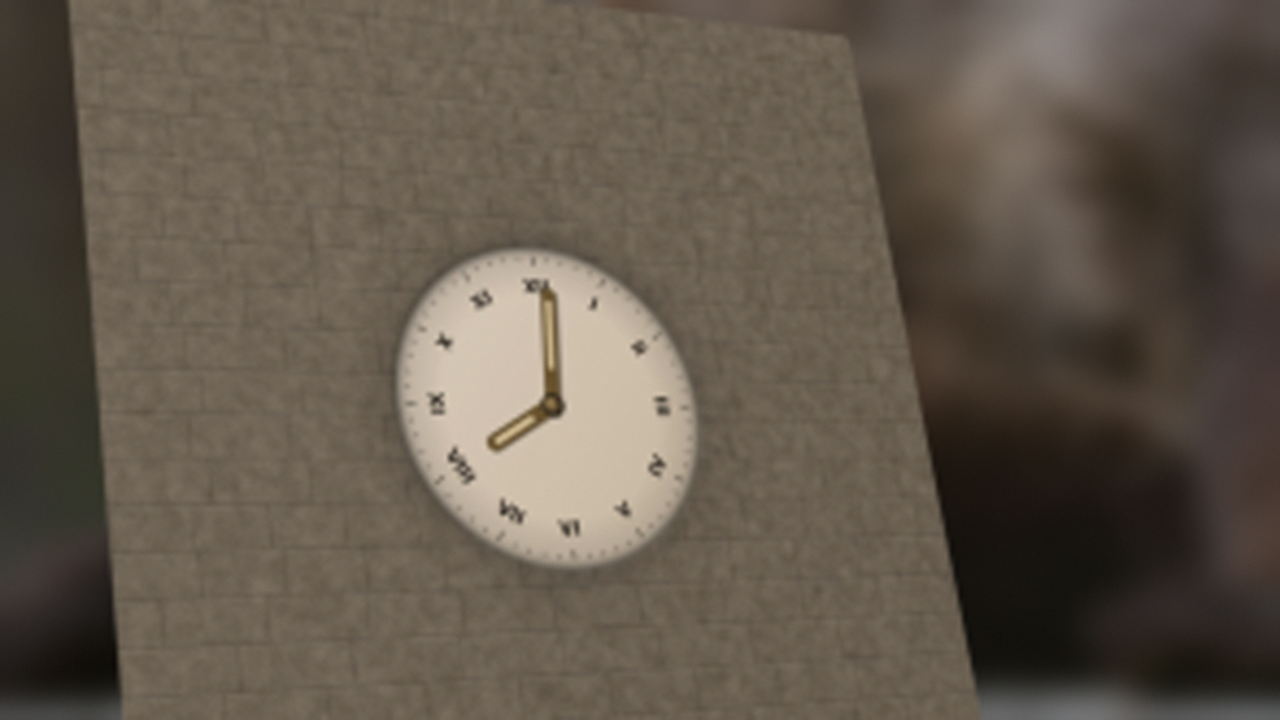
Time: {"hour": 8, "minute": 1}
